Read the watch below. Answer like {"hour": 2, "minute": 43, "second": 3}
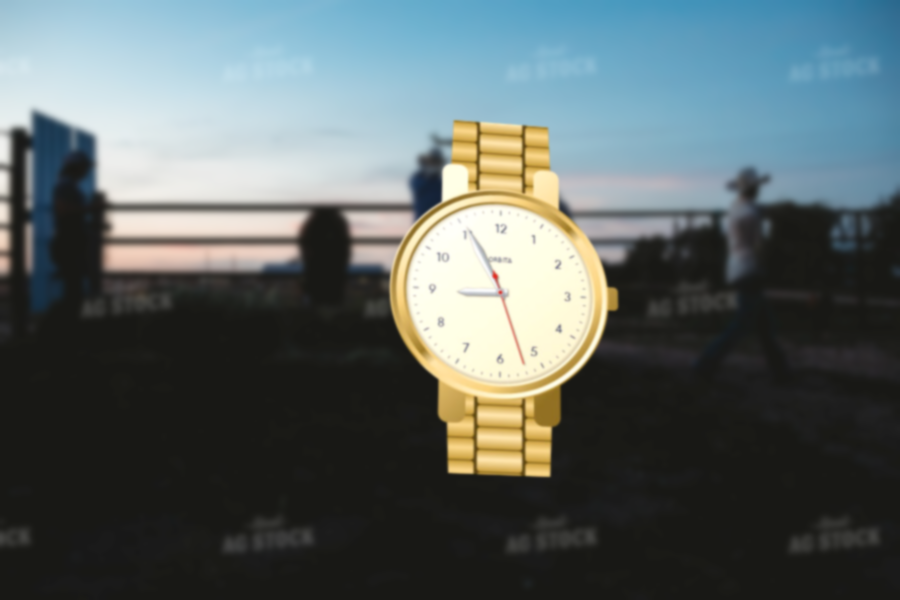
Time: {"hour": 8, "minute": 55, "second": 27}
